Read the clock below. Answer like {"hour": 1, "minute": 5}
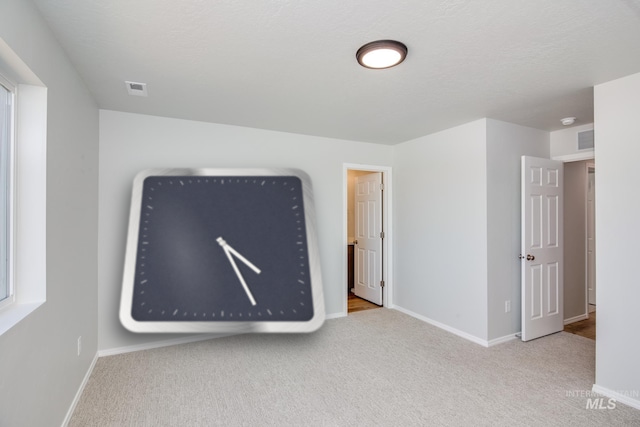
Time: {"hour": 4, "minute": 26}
